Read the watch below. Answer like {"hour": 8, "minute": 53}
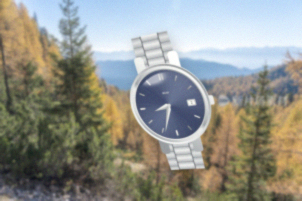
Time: {"hour": 8, "minute": 34}
